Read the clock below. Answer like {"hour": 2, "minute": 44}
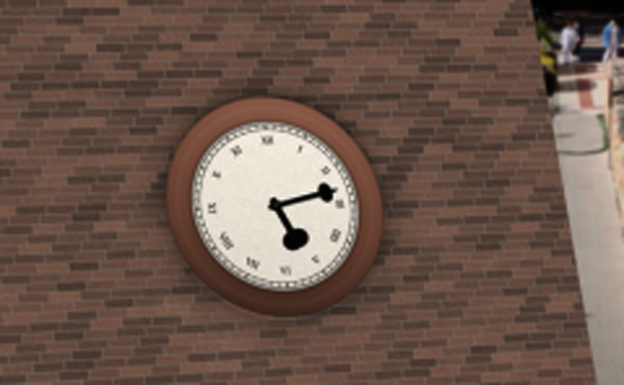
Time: {"hour": 5, "minute": 13}
